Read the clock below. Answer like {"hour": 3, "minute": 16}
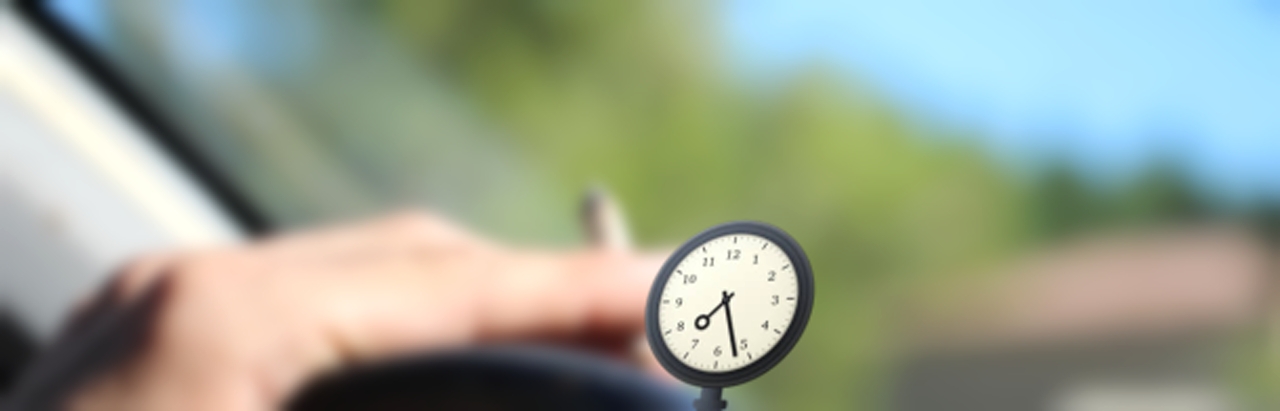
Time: {"hour": 7, "minute": 27}
